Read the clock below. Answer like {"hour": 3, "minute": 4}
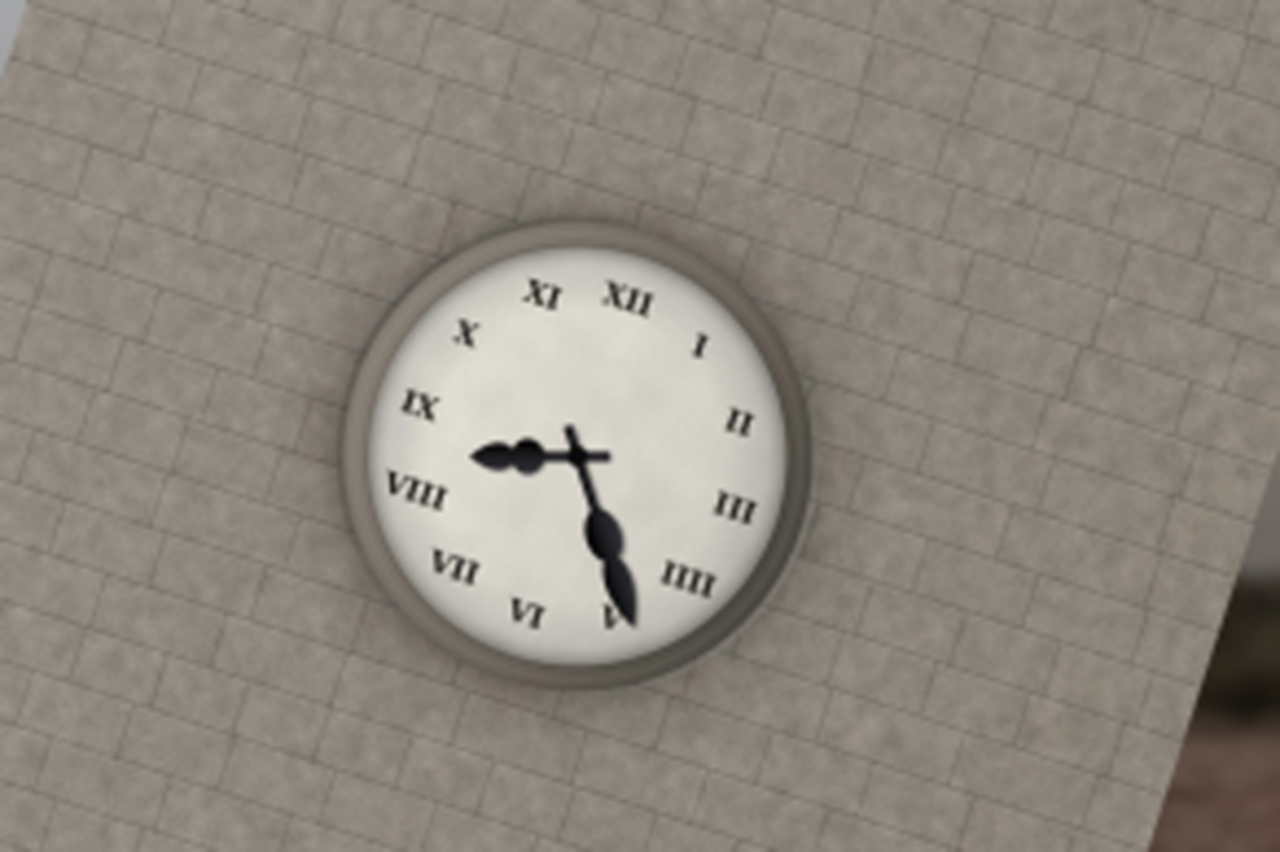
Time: {"hour": 8, "minute": 24}
